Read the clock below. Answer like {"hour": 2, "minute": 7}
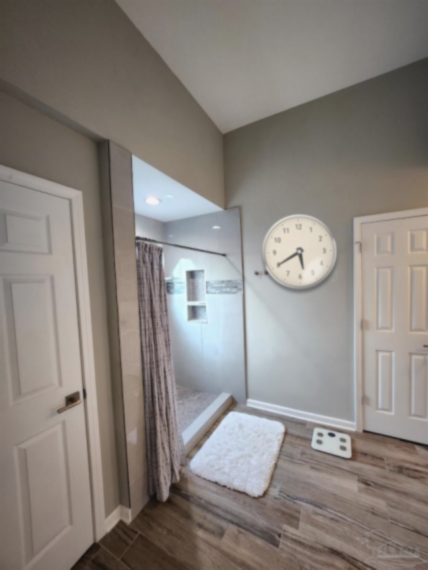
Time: {"hour": 5, "minute": 40}
